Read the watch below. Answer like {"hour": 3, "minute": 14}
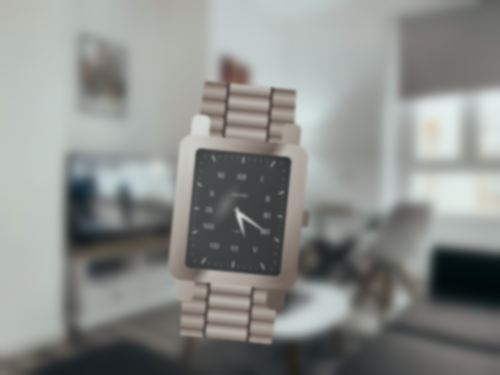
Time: {"hour": 5, "minute": 20}
